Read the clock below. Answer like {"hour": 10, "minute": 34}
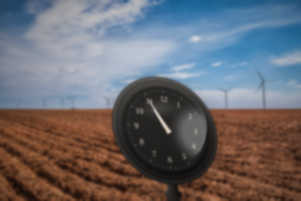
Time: {"hour": 10, "minute": 55}
